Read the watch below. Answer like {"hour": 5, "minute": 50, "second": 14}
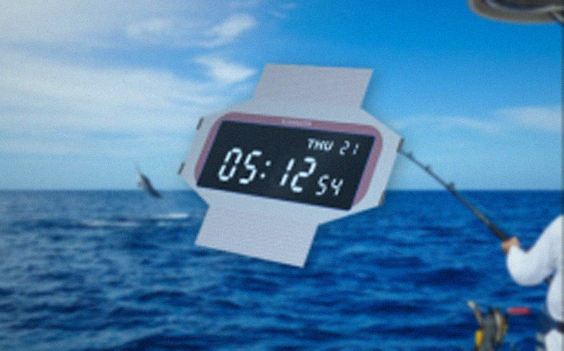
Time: {"hour": 5, "minute": 12, "second": 54}
